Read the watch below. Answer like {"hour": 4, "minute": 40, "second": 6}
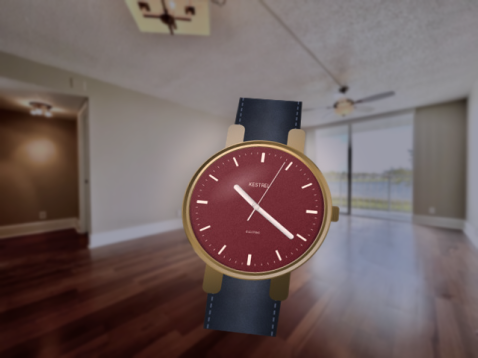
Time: {"hour": 10, "minute": 21, "second": 4}
